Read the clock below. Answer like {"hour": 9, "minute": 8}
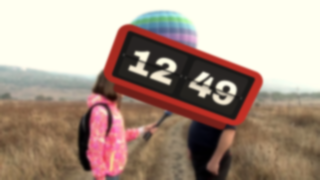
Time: {"hour": 12, "minute": 49}
